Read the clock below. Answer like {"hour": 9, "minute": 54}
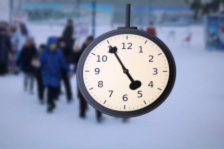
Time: {"hour": 4, "minute": 55}
